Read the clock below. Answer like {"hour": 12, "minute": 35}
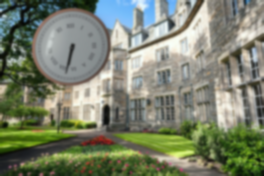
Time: {"hour": 6, "minute": 33}
